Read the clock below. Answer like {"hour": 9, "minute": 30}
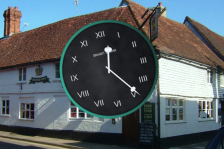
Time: {"hour": 12, "minute": 24}
